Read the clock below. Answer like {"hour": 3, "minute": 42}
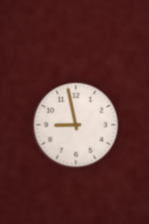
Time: {"hour": 8, "minute": 58}
